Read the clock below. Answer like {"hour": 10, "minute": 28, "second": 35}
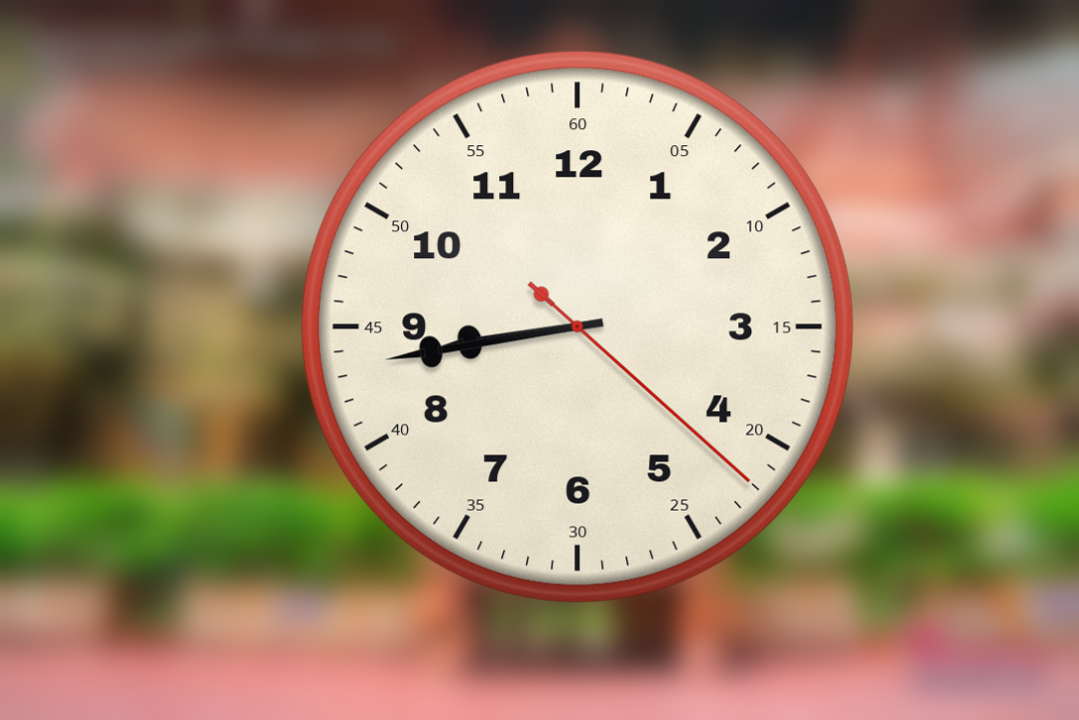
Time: {"hour": 8, "minute": 43, "second": 22}
